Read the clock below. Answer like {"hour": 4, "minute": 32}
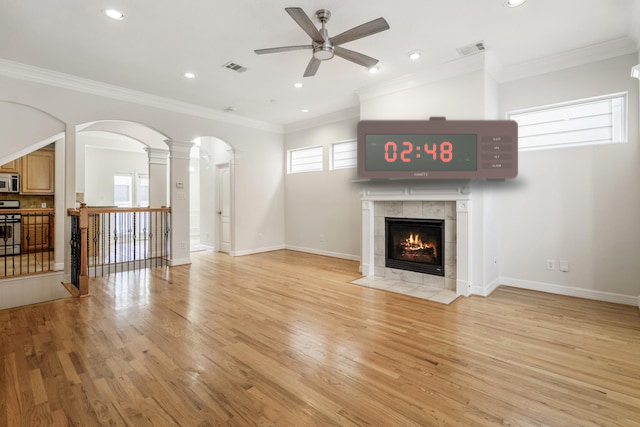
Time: {"hour": 2, "minute": 48}
